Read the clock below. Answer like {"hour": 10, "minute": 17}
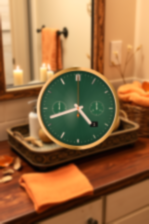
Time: {"hour": 4, "minute": 42}
